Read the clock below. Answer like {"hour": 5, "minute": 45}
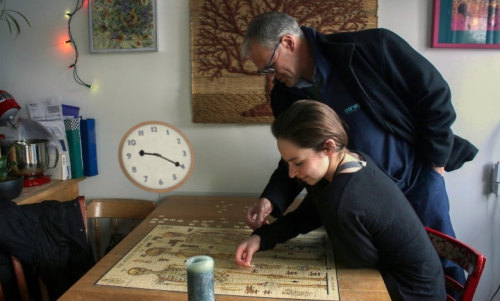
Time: {"hour": 9, "minute": 20}
